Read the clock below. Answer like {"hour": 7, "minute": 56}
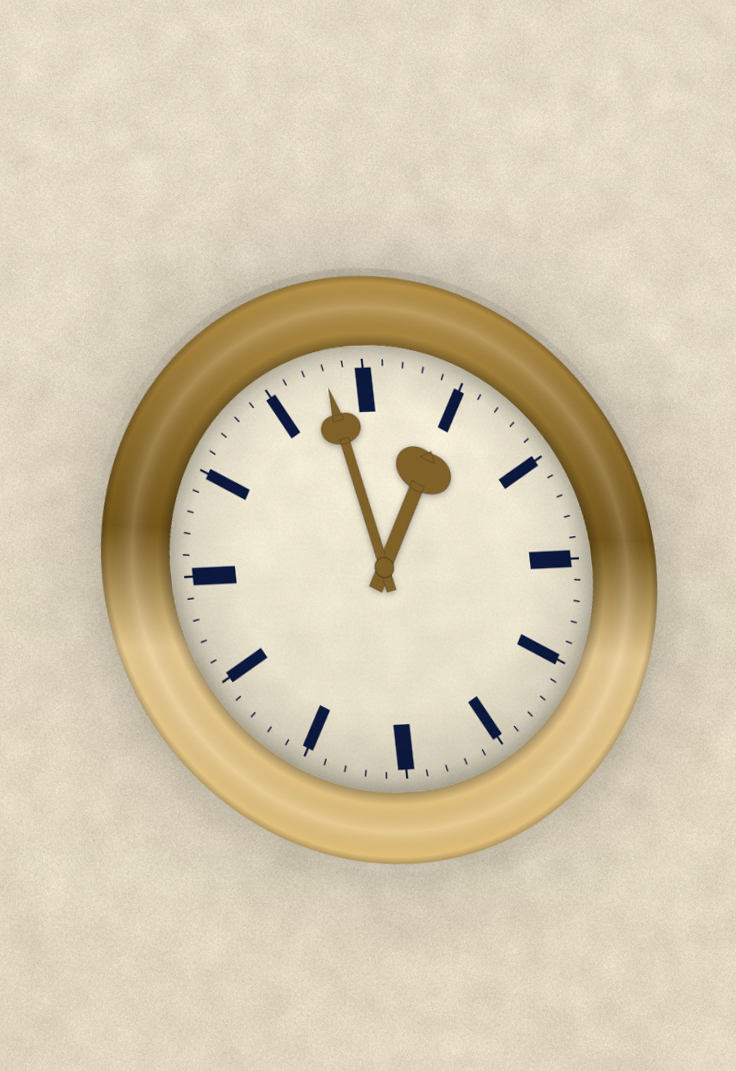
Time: {"hour": 12, "minute": 58}
